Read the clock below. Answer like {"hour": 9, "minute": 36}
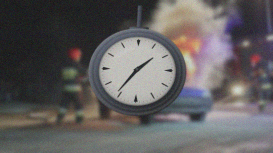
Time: {"hour": 1, "minute": 36}
